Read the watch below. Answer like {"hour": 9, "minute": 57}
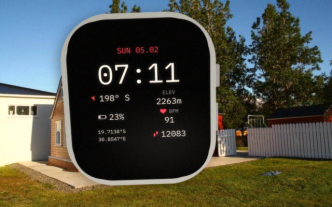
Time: {"hour": 7, "minute": 11}
